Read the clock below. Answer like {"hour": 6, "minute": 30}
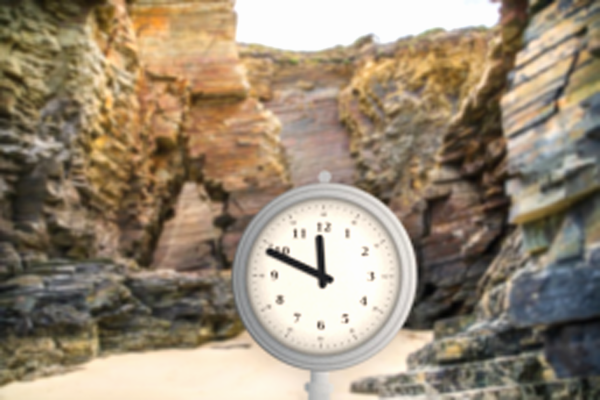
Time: {"hour": 11, "minute": 49}
